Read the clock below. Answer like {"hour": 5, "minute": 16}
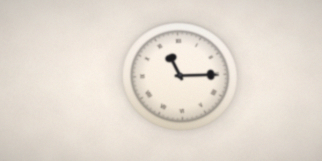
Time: {"hour": 11, "minute": 15}
